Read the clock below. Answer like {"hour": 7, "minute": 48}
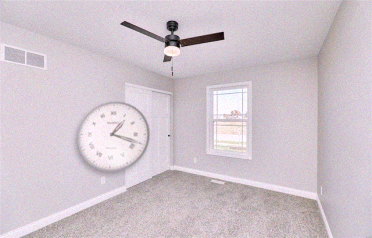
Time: {"hour": 1, "minute": 18}
